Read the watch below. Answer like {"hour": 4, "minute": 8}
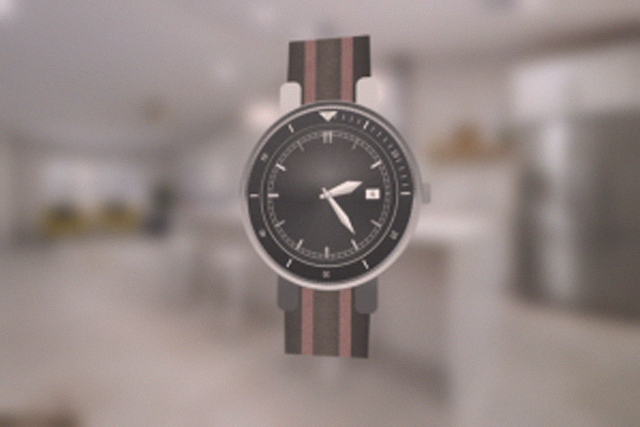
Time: {"hour": 2, "minute": 24}
